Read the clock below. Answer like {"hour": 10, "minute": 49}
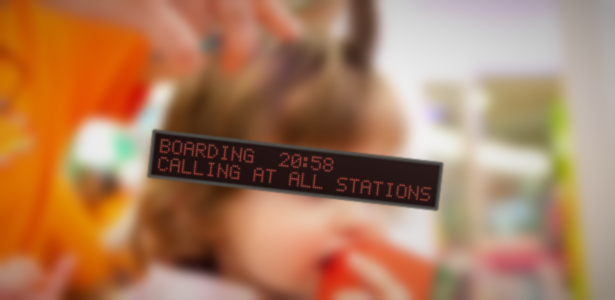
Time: {"hour": 20, "minute": 58}
